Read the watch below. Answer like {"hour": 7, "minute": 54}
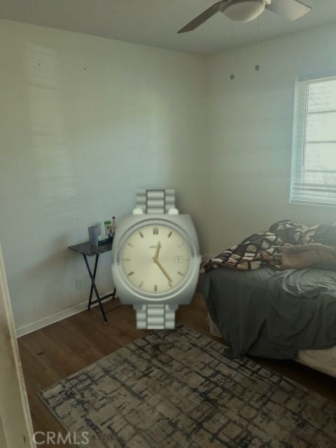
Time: {"hour": 12, "minute": 24}
